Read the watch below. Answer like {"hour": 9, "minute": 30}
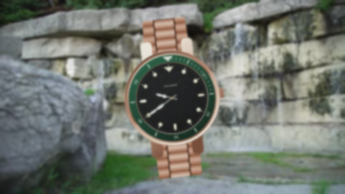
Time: {"hour": 9, "minute": 40}
